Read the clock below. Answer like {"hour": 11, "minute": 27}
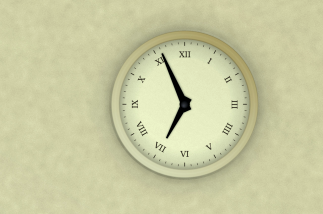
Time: {"hour": 6, "minute": 56}
